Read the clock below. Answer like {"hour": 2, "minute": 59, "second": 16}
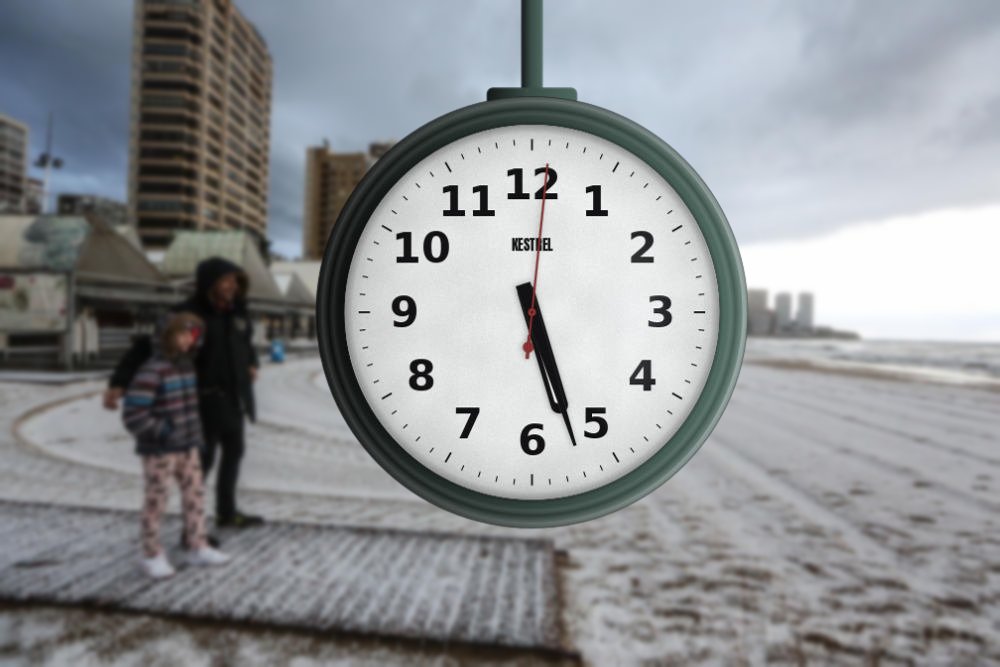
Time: {"hour": 5, "minute": 27, "second": 1}
